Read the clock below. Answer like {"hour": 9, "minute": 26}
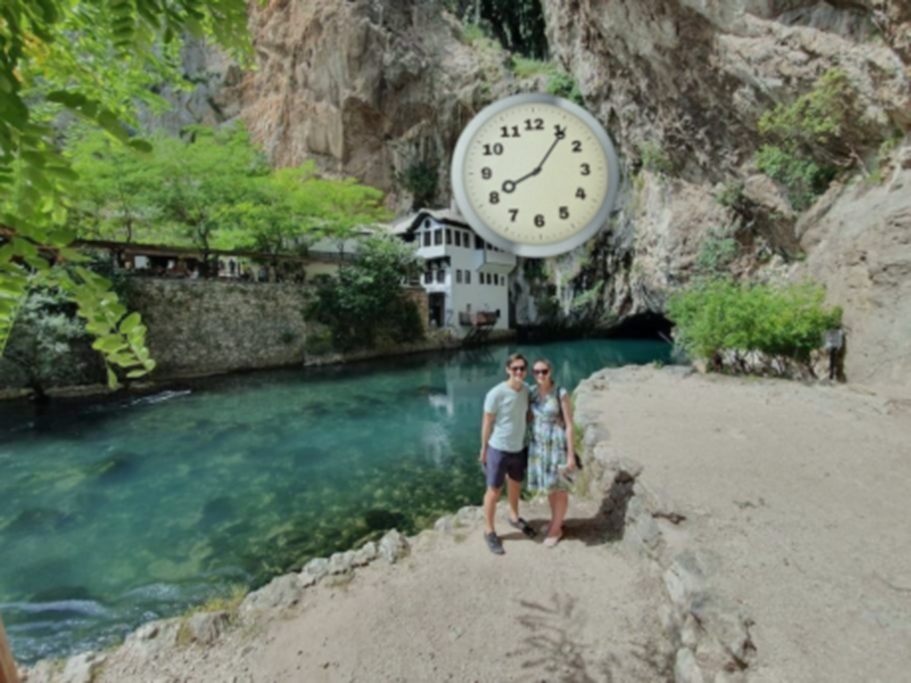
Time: {"hour": 8, "minute": 6}
